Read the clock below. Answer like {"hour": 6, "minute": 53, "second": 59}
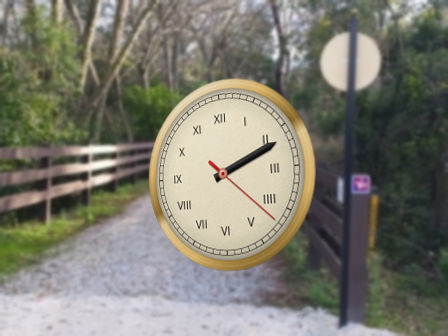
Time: {"hour": 2, "minute": 11, "second": 22}
